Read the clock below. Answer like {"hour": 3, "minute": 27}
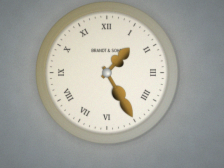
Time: {"hour": 1, "minute": 25}
